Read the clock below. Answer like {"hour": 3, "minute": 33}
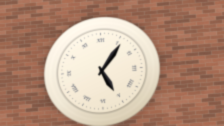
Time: {"hour": 5, "minute": 6}
